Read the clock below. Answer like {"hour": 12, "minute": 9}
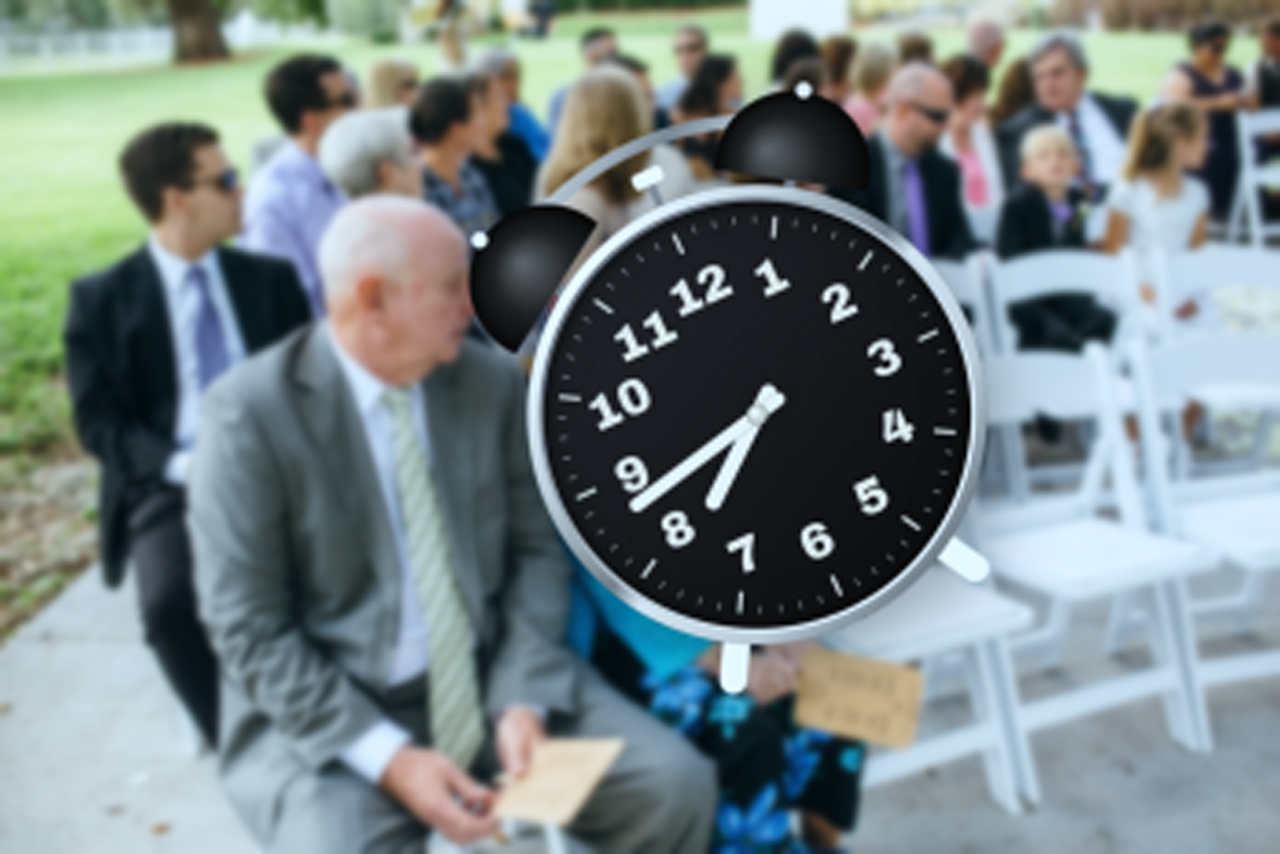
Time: {"hour": 7, "minute": 43}
